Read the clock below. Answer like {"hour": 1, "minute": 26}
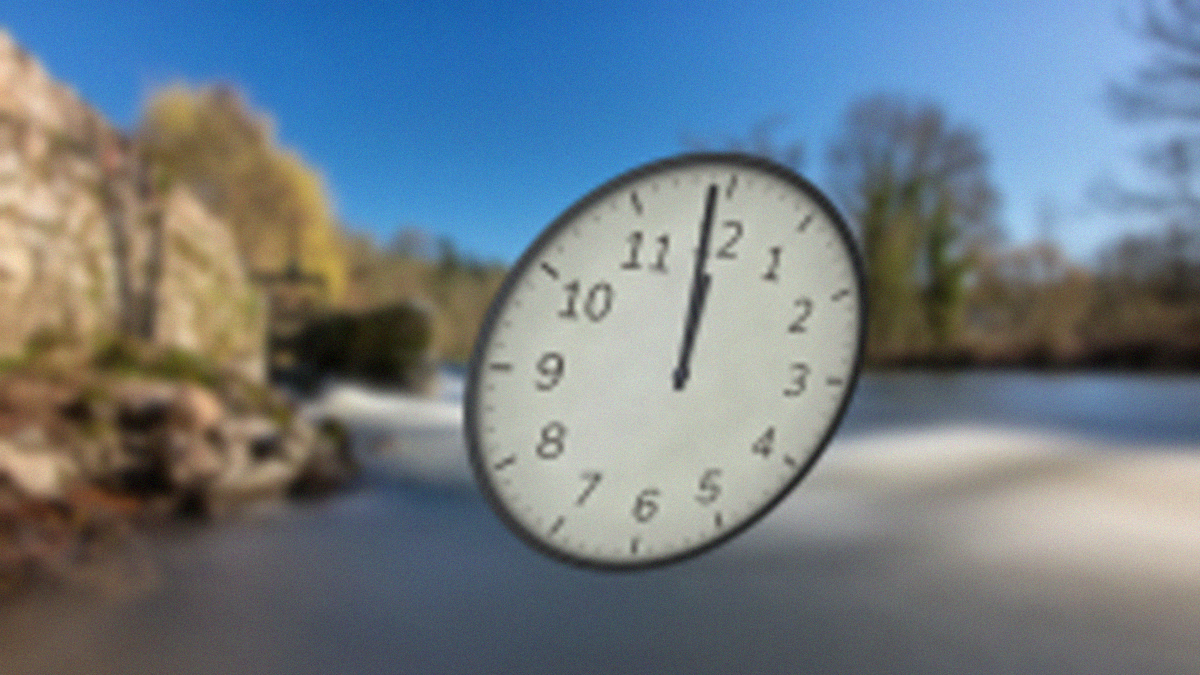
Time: {"hour": 11, "minute": 59}
